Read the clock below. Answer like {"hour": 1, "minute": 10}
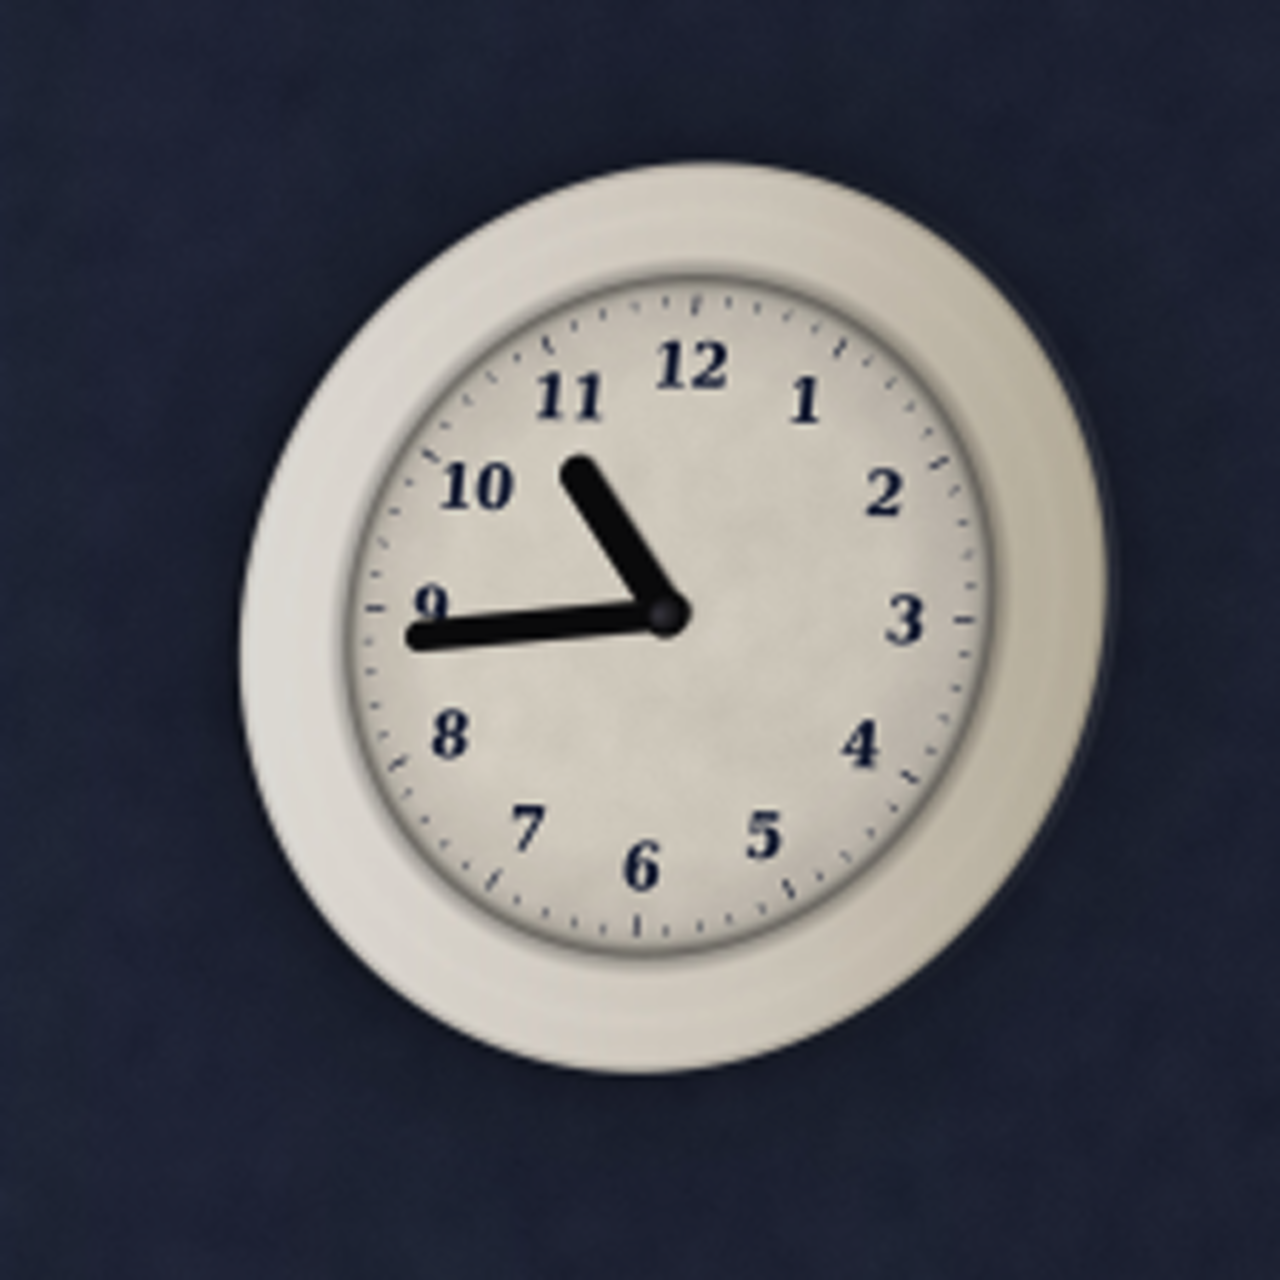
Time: {"hour": 10, "minute": 44}
